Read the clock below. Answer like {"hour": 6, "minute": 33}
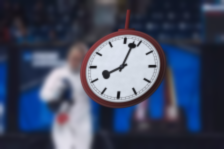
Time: {"hour": 8, "minute": 3}
